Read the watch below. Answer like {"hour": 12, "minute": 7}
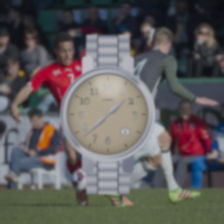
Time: {"hour": 1, "minute": 38}
